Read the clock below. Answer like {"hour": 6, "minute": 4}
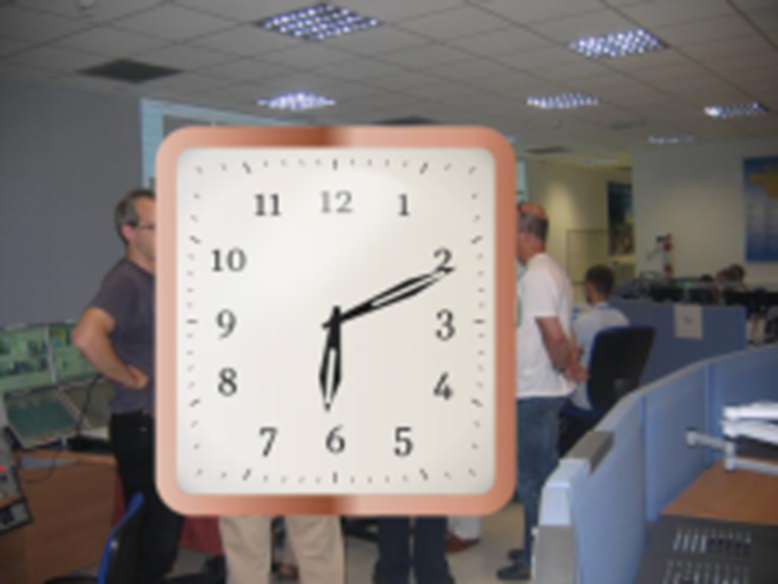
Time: {"hour": 6, "minute": 11}
